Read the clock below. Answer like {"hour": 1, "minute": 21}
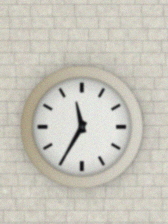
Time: {"hour": 11, "minute": 35}
